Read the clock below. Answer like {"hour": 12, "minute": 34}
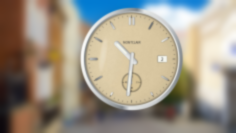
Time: {"hour": 10, "minute": 31}
